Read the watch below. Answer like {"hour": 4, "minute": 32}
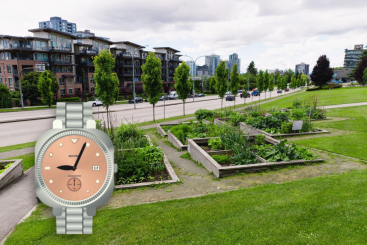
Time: {"hour": 9, "minute": 4}
